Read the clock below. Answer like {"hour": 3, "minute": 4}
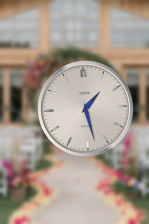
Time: {"hour": 1, "minute": 28}
